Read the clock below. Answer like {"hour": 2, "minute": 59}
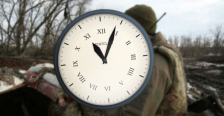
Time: {"hour": 11, "minute": 4}
